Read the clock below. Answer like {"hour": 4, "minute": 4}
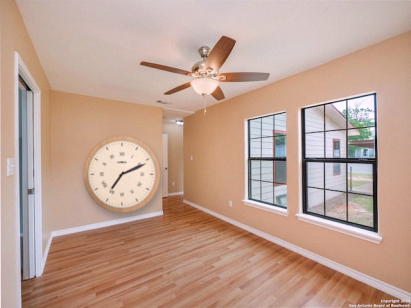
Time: {"hour": 7, "minute": 11}
